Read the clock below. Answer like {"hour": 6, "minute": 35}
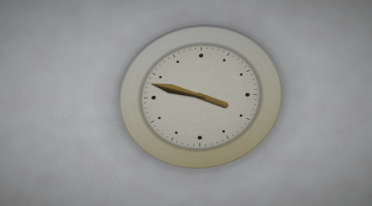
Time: {"hour": 3, "minute": 48}
